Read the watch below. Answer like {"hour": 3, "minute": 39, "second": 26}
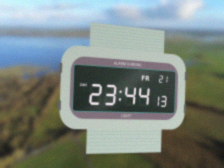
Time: {"hour": 23, "minute": 44, "second": 13}
